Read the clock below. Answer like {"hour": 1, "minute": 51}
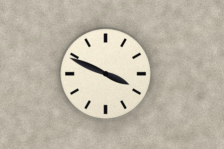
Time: {"hour": 3, "minute": 49}
